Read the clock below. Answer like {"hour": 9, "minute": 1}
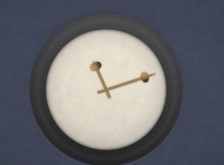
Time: {"hour": 11, "minute": 12}
